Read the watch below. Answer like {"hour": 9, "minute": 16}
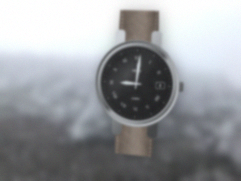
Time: {"hour": 9, "minute": 1}
